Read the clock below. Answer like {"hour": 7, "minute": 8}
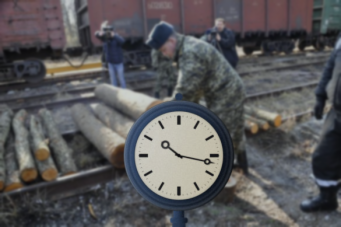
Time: {"hour": 10, "minute": 17}
